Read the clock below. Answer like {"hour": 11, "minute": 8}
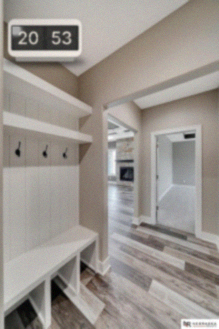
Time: {"hour": 20, "minute": 53}
